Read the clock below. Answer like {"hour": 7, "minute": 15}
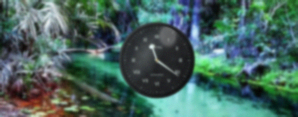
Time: {"hour": 11, "minute": 21}
